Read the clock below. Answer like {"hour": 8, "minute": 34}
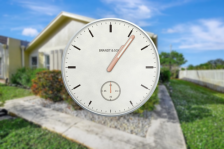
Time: {"hour": 1, "minute": 6}
